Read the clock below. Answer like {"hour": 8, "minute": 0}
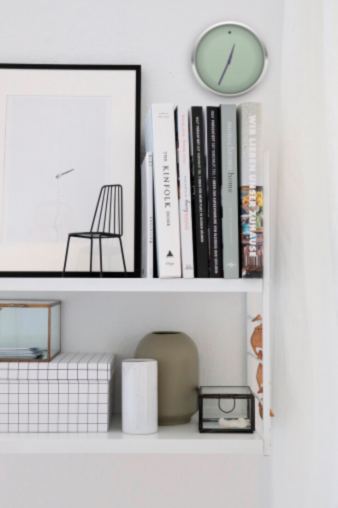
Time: {"hour": 12, "minute": 34}
